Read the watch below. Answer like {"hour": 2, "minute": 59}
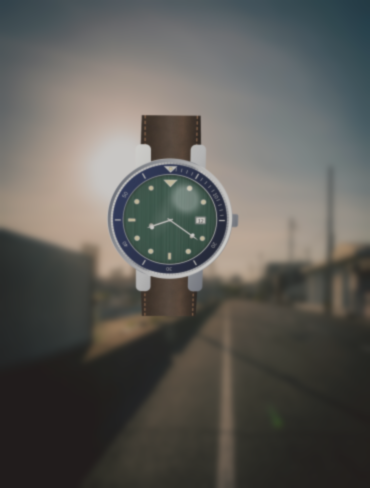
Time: {"hour": 8, "minute": 21}
